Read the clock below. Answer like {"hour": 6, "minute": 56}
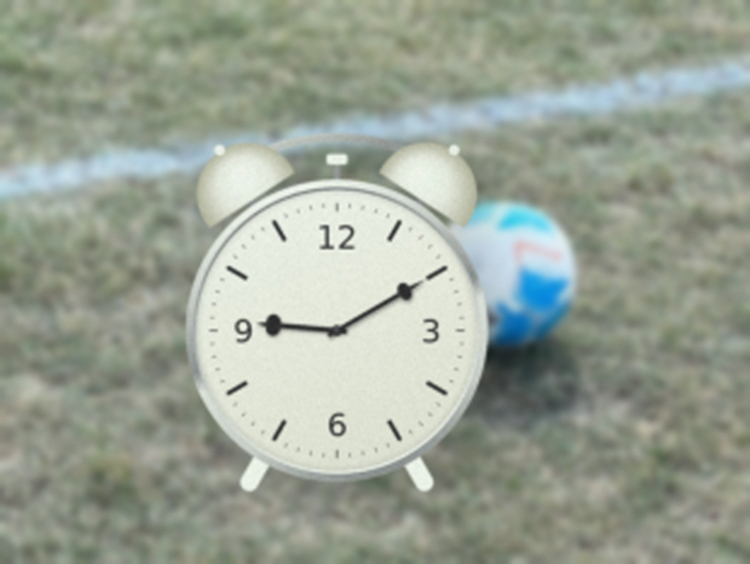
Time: {"hour": 9, "minute": 10}
